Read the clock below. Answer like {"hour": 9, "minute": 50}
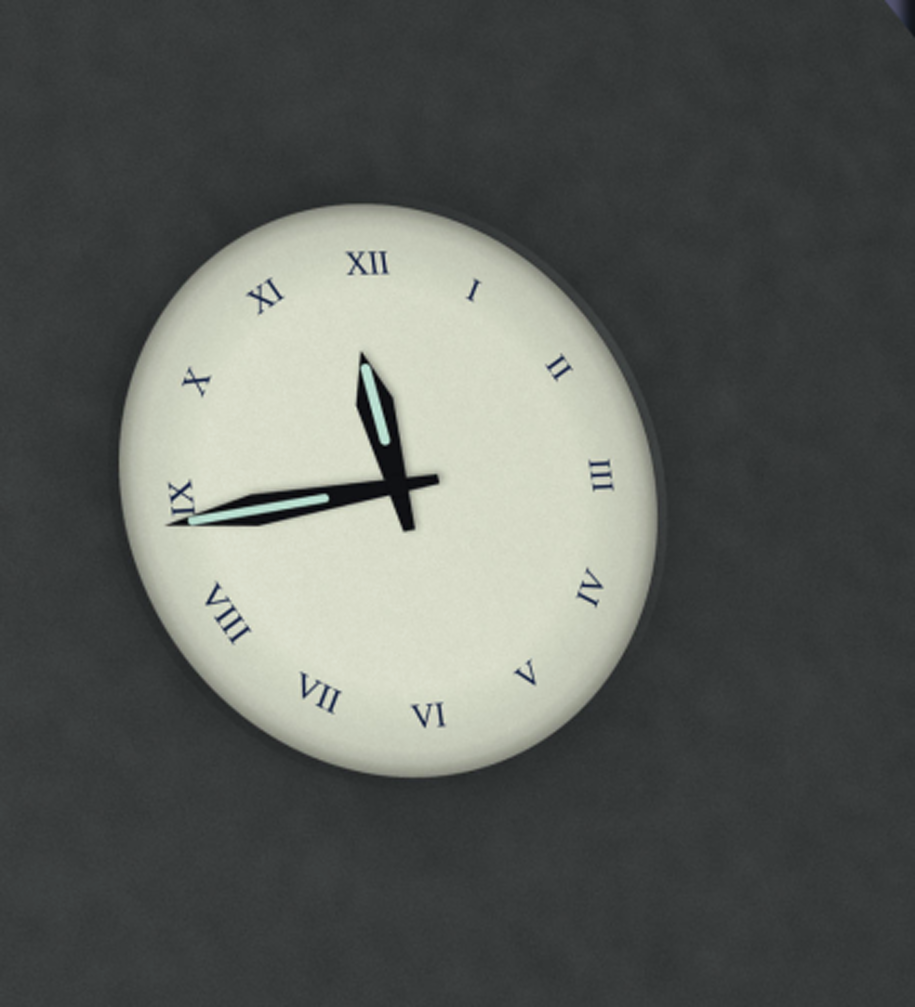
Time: {"hour": 11, "minute": 44}
